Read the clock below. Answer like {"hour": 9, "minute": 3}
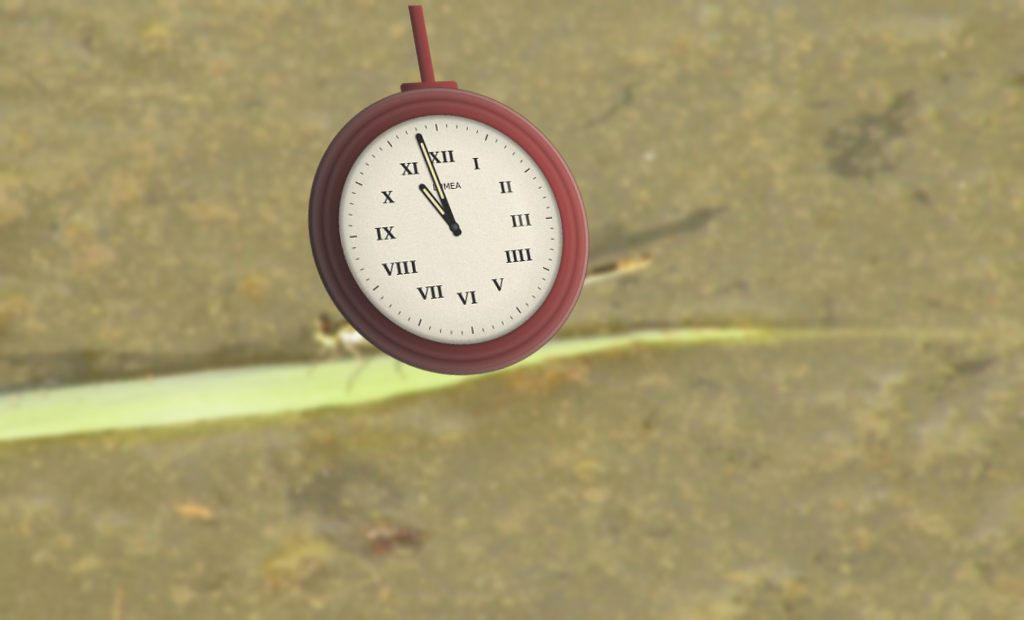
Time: {"hour": 10, "minute": 58}
